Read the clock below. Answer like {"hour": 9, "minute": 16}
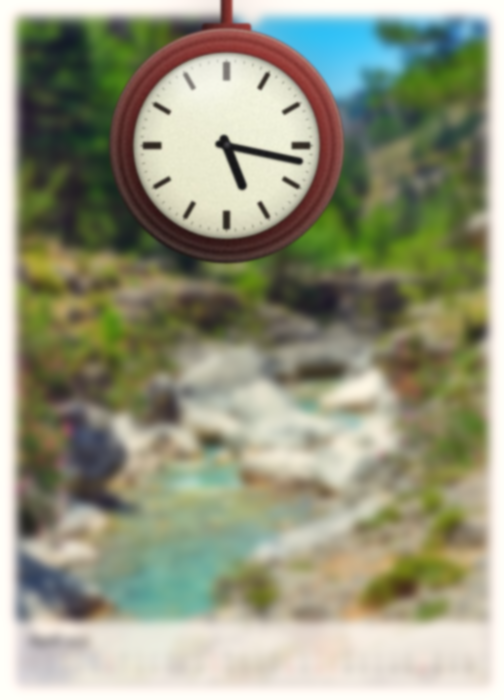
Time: {"hour": 5, "minute": 17}
